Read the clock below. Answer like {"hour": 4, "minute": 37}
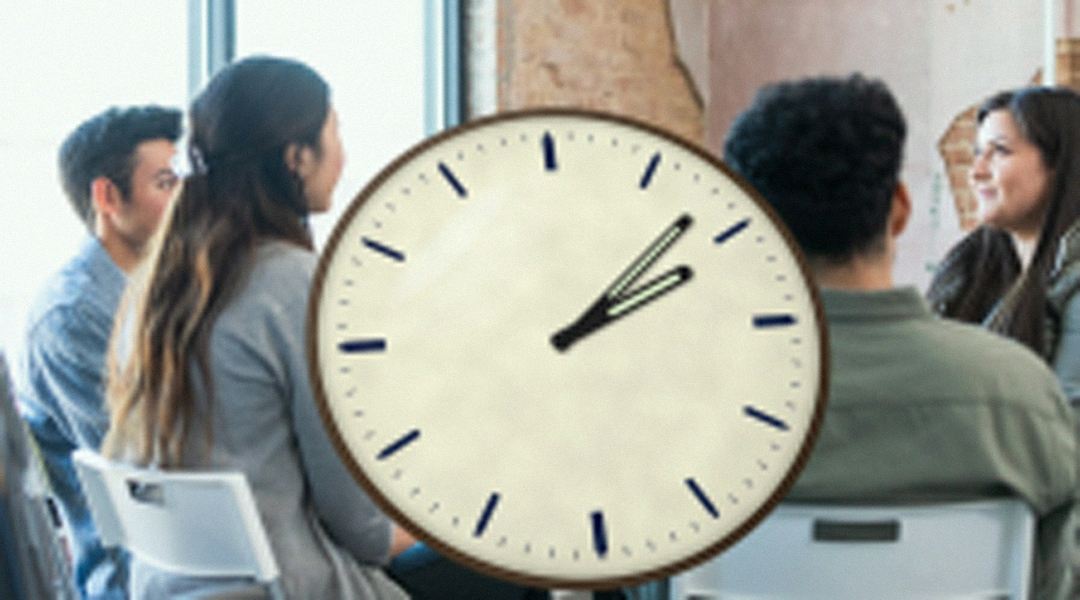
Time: {"hour": 2, "minute": 8}
